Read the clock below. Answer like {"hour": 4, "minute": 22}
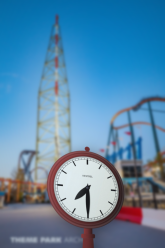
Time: {"hour": 7, "minute": 30}
